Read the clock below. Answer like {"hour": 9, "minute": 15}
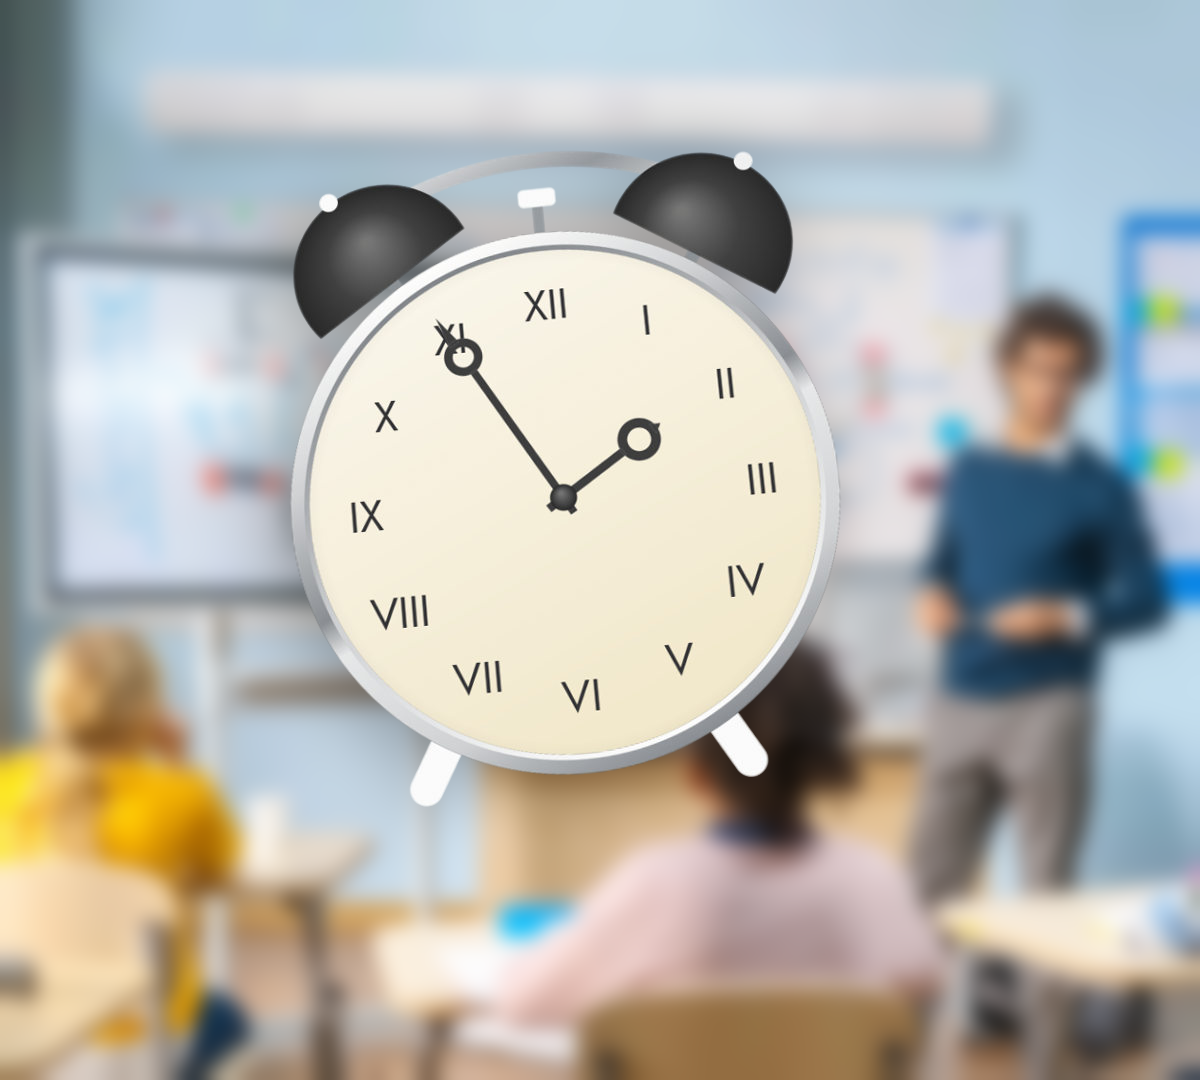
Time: {"hour": 1, "minute": 55}
